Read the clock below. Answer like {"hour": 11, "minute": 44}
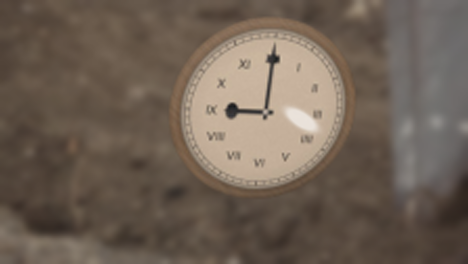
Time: {"hour": 9, "minute": 0}
